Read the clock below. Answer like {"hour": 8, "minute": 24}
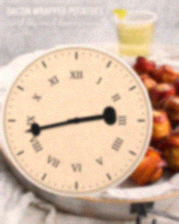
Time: {"hour": 2, "minute": 43}
